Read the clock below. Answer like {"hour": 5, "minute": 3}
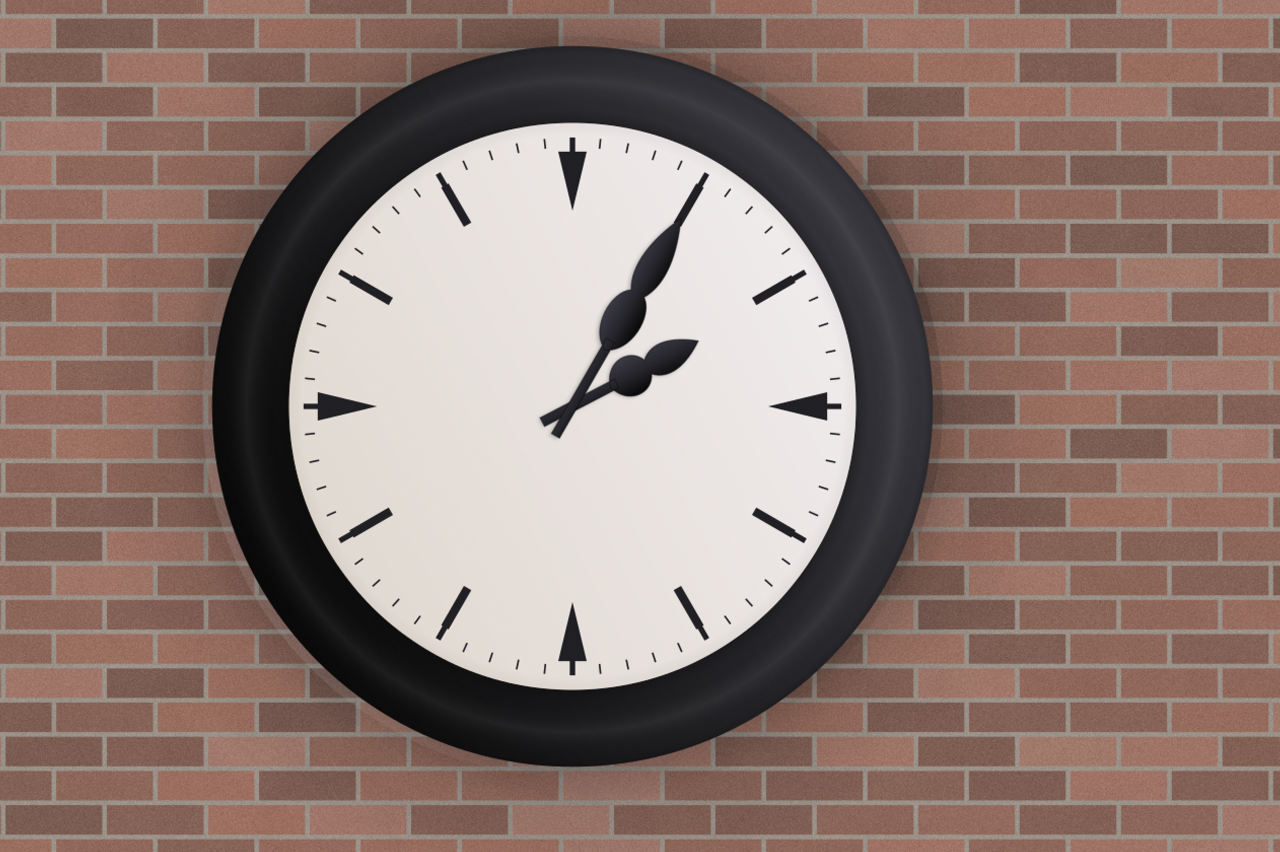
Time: {"hour": 2, "minute": 5}
